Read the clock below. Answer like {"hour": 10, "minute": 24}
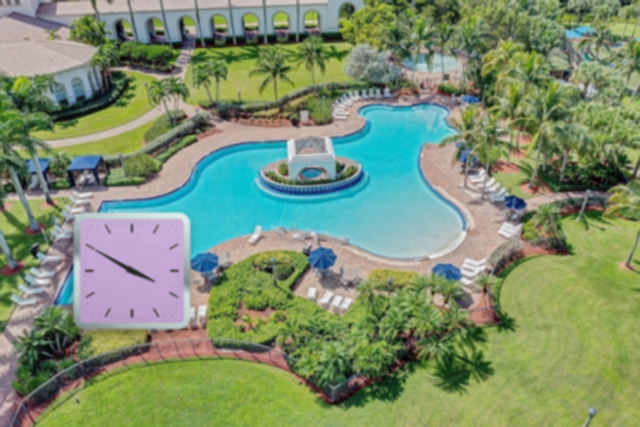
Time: {"hour": 3, "minute": 50}
